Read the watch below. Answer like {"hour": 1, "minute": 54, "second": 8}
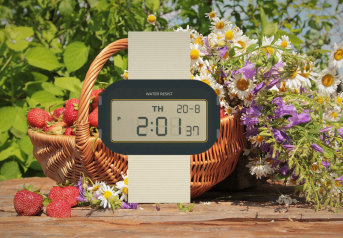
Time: {"hour": 2, "minute": 1, "second": 37}
